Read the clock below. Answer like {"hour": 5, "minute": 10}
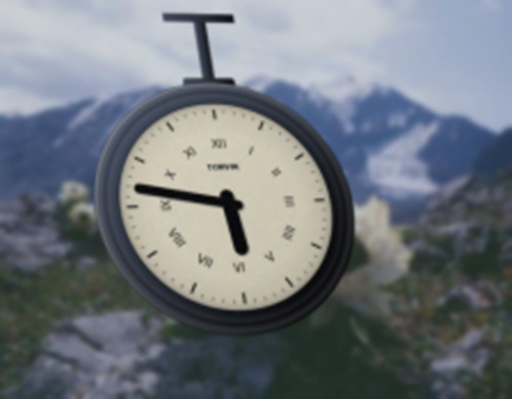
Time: {"hour": 5, "minute": 47}
